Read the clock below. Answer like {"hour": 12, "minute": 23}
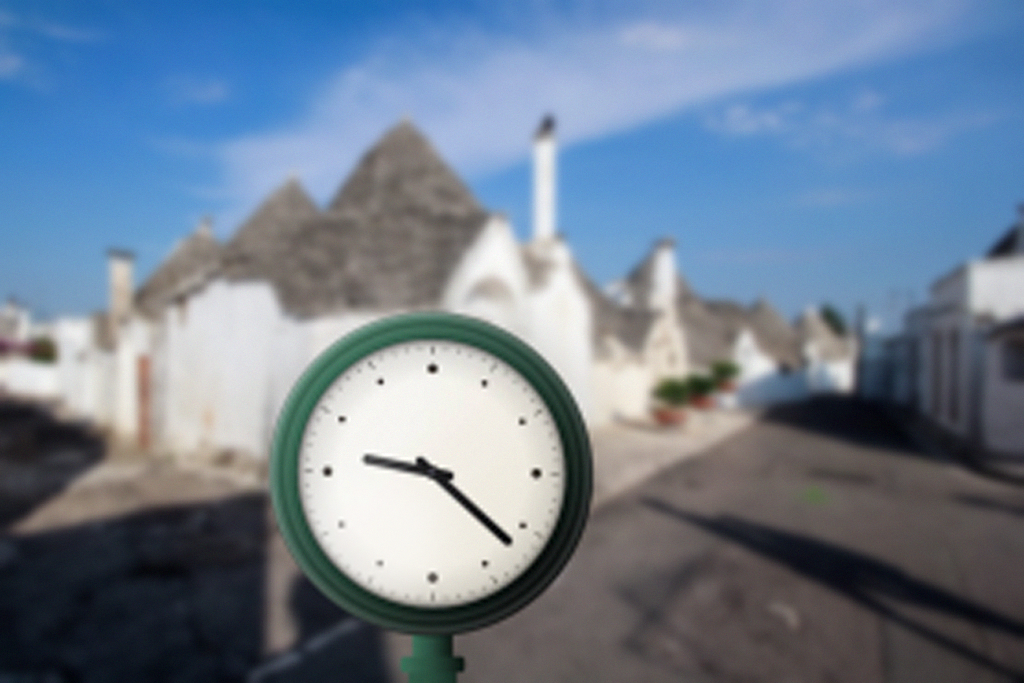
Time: {"hour": 9, "minute": 22}
